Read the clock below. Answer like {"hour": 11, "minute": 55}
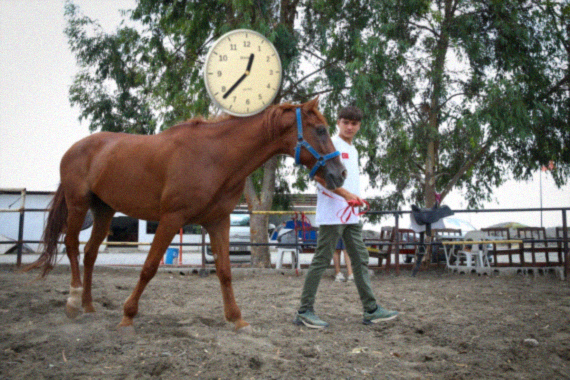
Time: {"hour": 12, "minute": 38}
